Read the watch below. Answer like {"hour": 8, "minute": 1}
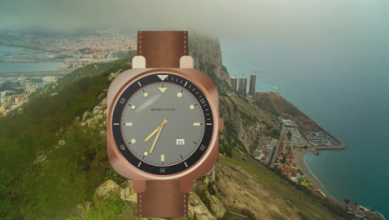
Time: {"hour": 7, "minute": 34}
